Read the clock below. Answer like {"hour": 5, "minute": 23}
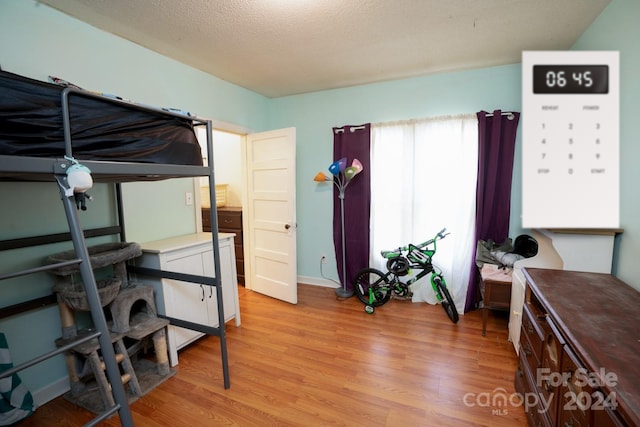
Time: {"hour": 6, "minute": 45}
